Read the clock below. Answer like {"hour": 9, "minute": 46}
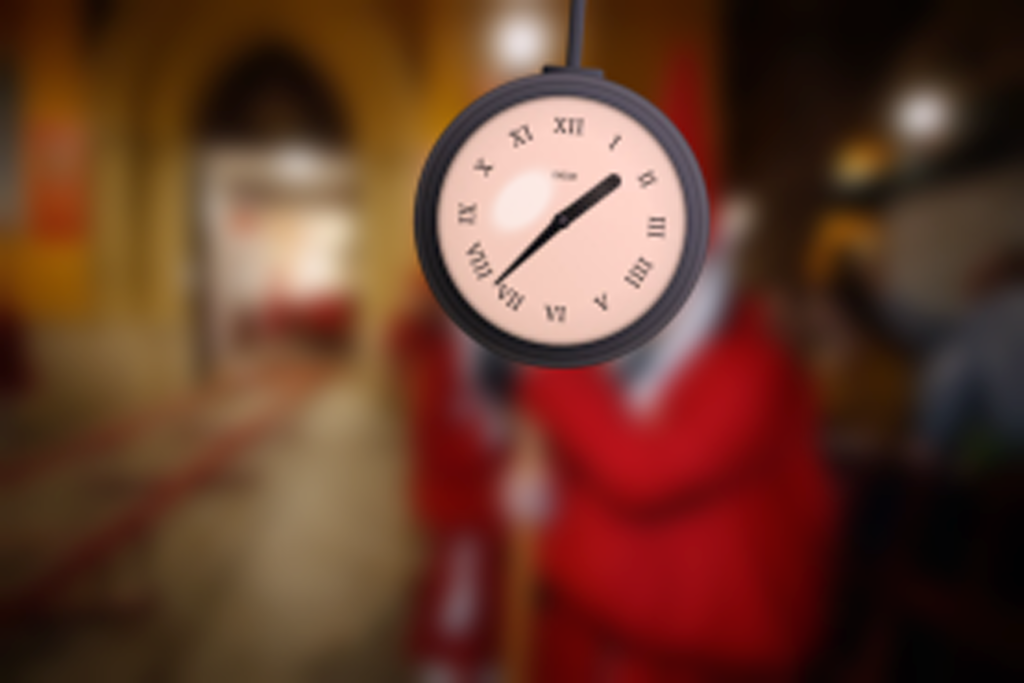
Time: {"hour": 1, "minute": 37}
